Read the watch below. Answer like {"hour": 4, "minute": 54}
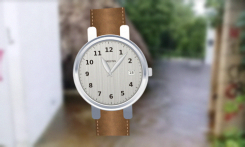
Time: {"hour": 11, "minute": 7}
